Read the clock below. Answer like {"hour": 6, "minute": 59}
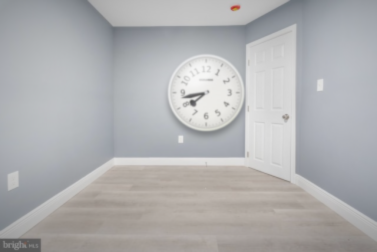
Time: {"hour": 7, "minute": 43}
